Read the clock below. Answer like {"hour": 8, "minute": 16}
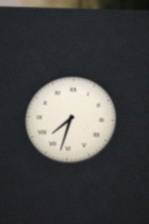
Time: {"hour": 7, "minute": 32}
